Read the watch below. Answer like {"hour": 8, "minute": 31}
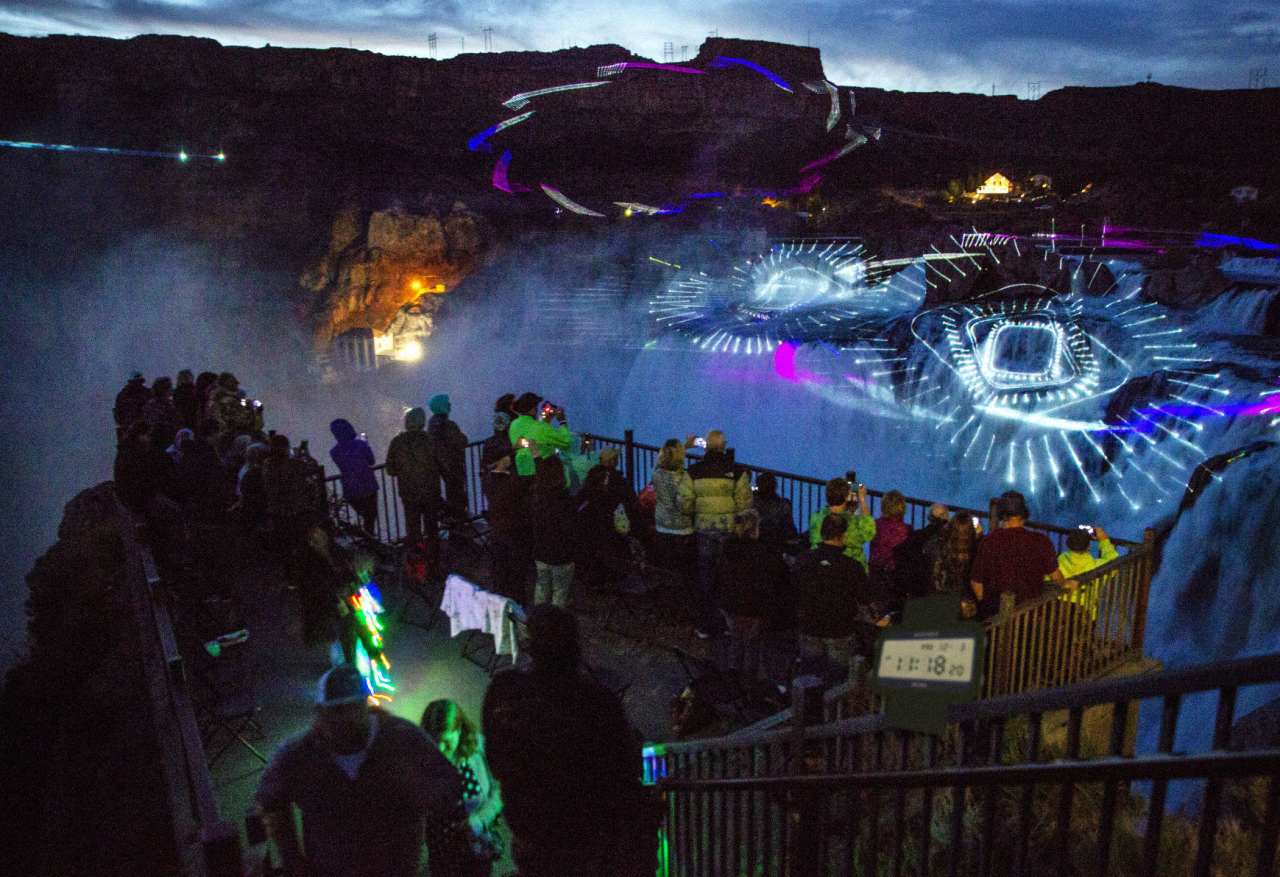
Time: {"hour": 11, "minute": 18}
